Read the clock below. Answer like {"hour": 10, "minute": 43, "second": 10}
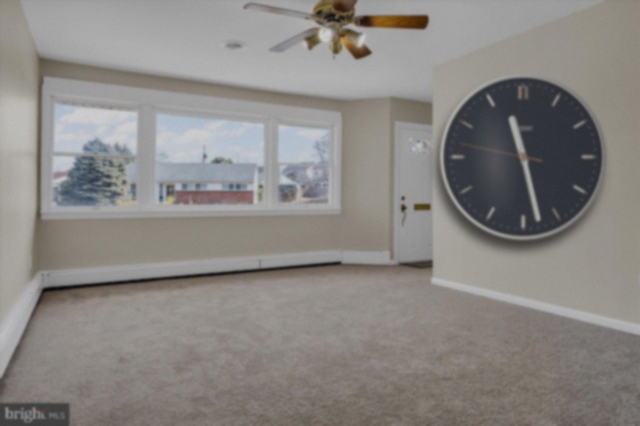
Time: {"hour": 11, "minute": 27, "second": 47}
